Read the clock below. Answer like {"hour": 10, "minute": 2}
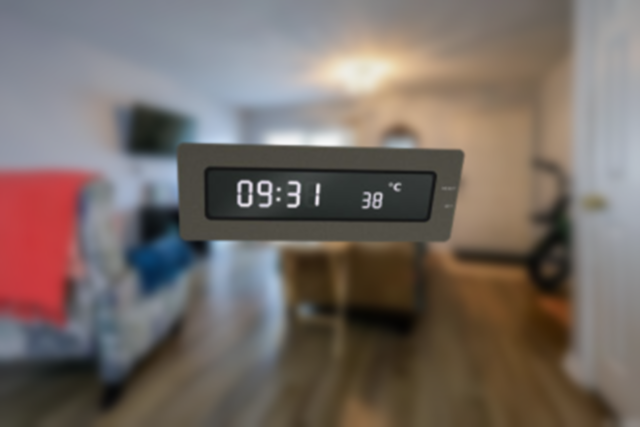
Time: {"hour": 9, "minute": 31}
